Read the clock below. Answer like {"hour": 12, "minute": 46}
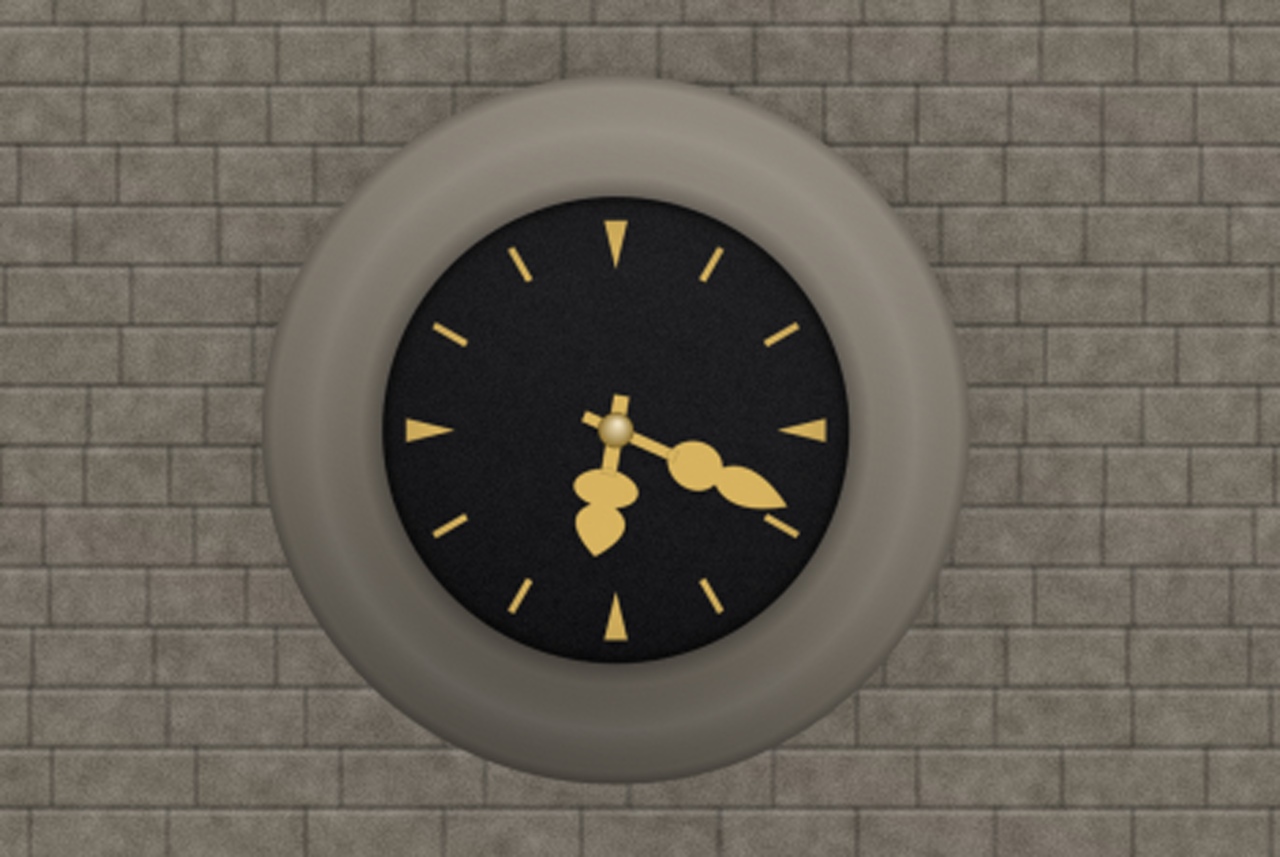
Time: {"hour": 6, "minute": 19}
